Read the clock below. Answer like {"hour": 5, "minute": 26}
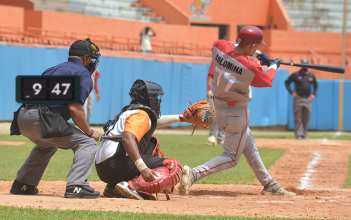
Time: {"hour": 9, "minute": 47}
